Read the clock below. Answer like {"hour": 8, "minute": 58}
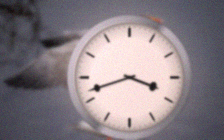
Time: {"hour": 3, "minute": 42}
